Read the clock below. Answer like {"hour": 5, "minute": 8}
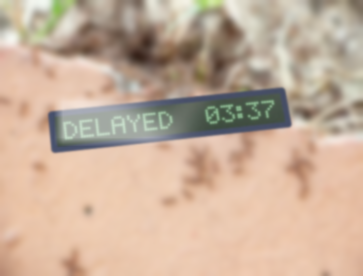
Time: {"hour": 3, "minute": 37}
